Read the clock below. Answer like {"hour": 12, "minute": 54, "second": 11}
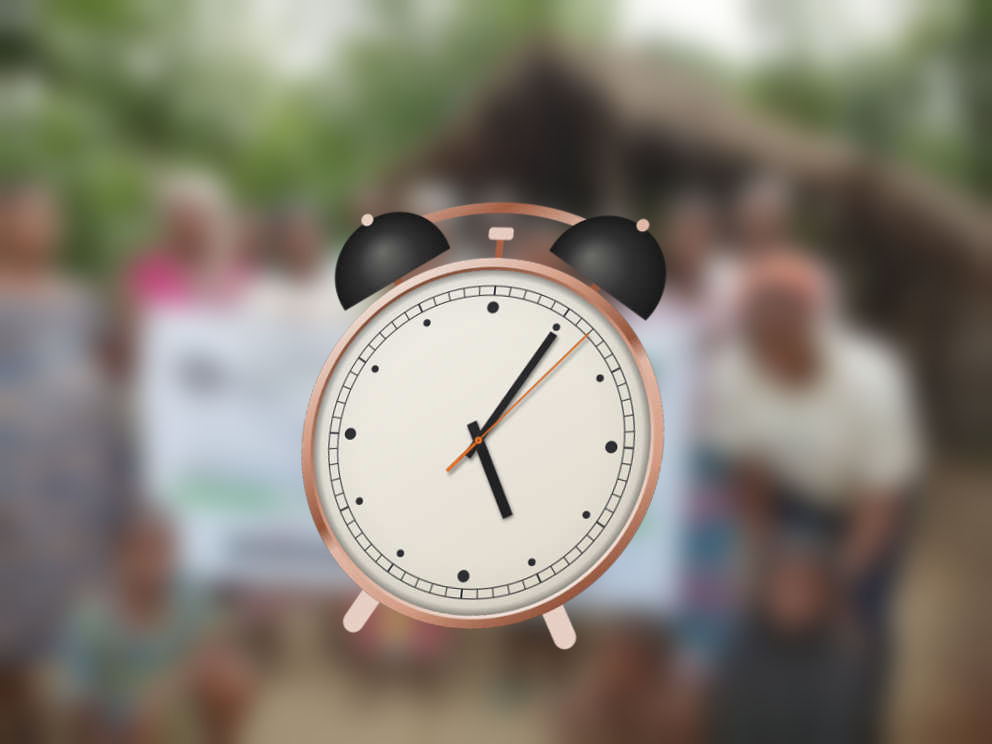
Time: {"hour": 5, "minute": 5, "second": 7}
